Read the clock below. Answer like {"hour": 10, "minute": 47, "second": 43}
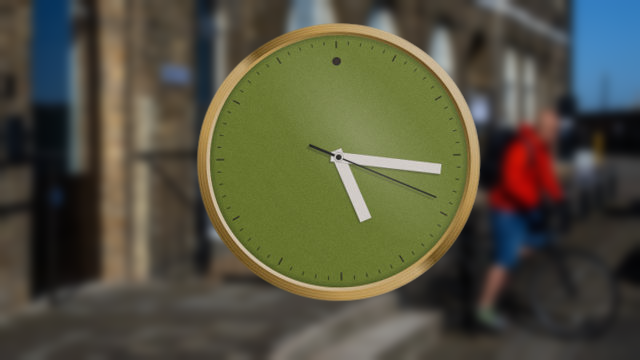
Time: {"hour": 5, "minute": 16, "second": 19}
